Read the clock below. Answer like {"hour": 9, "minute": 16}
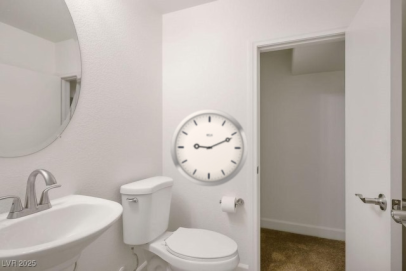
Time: {"hour": 9, "minute": 11}
